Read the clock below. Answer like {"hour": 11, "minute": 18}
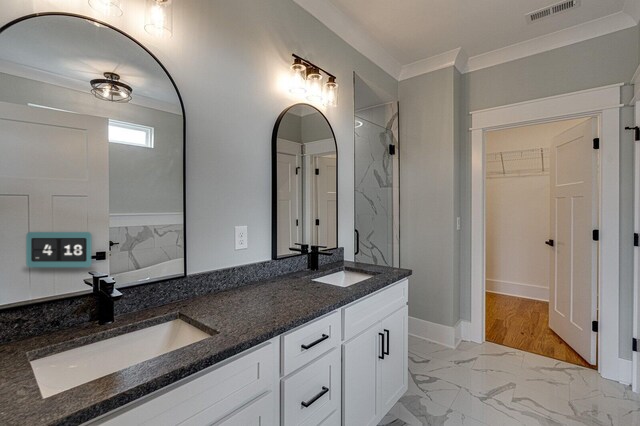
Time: {"hour": 4, "minute": 18}
